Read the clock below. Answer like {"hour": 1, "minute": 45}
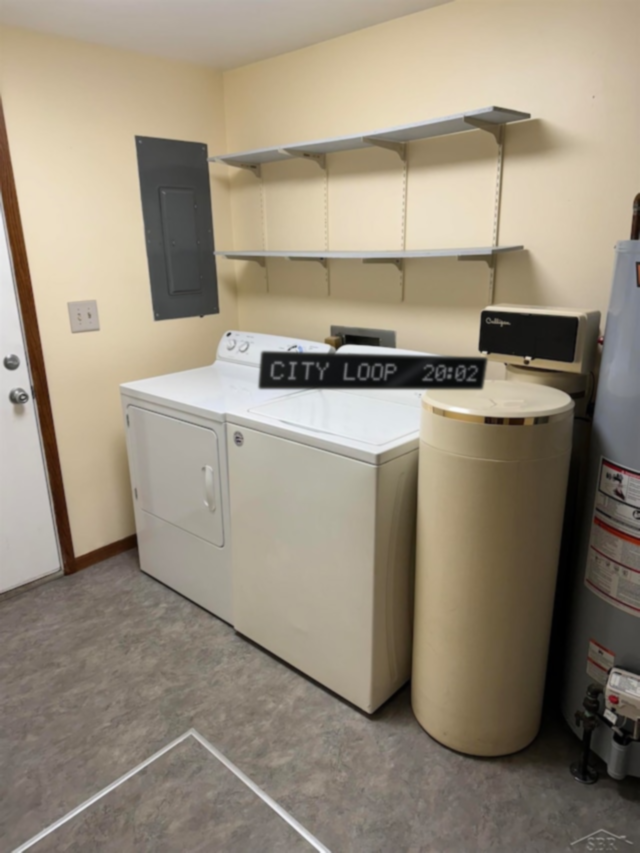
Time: {"hour": 20, "minute": 2}
